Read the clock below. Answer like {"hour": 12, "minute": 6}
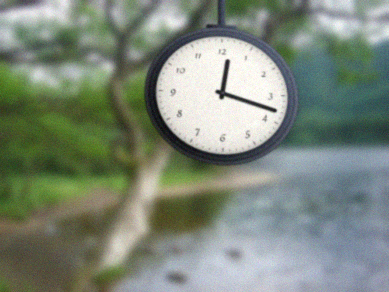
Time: {"hour": 12, "minute": 18}
